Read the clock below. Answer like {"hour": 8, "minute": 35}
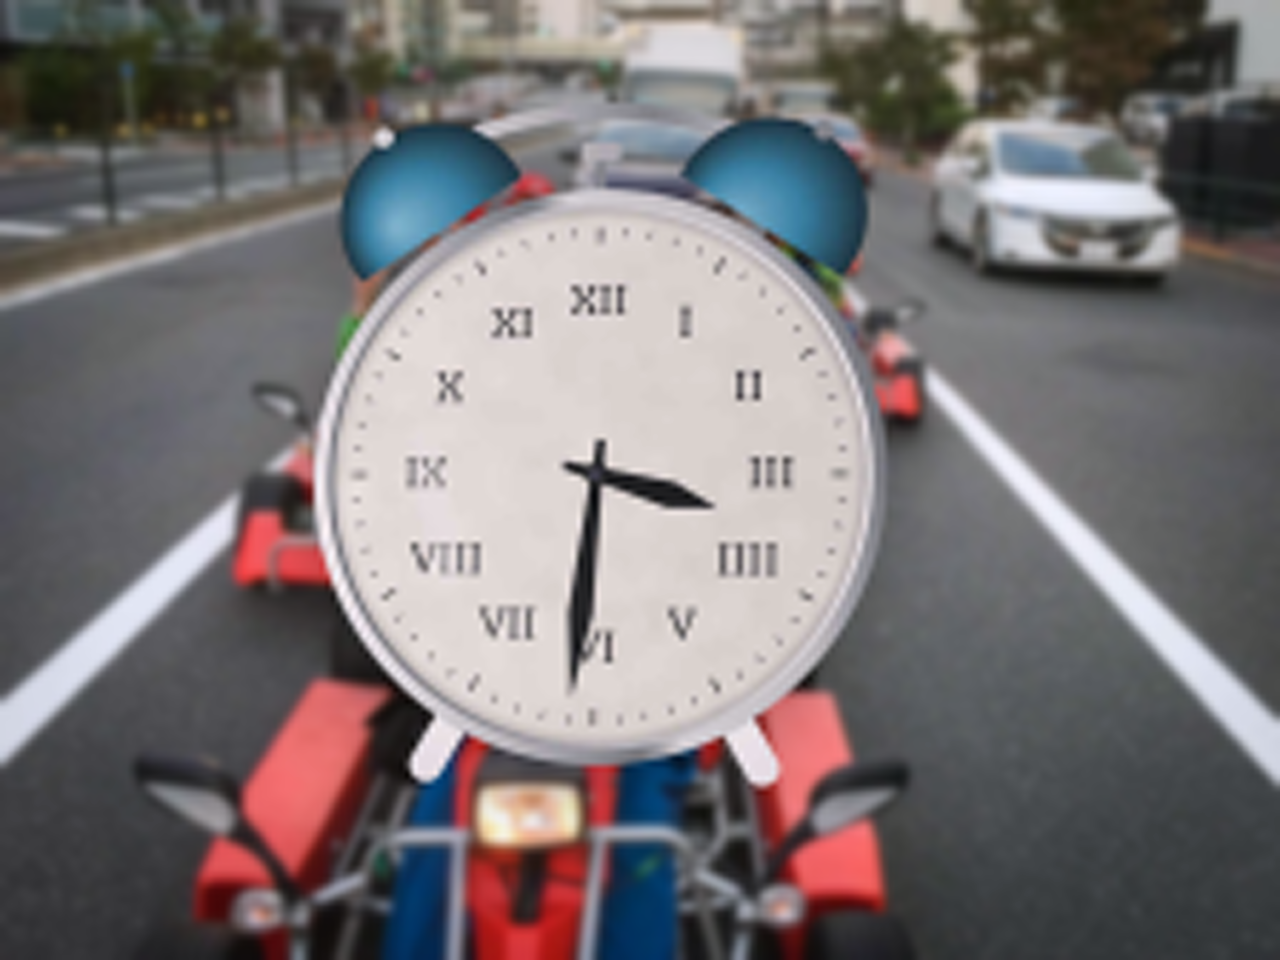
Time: {"hour": 3, "minute": 31}
